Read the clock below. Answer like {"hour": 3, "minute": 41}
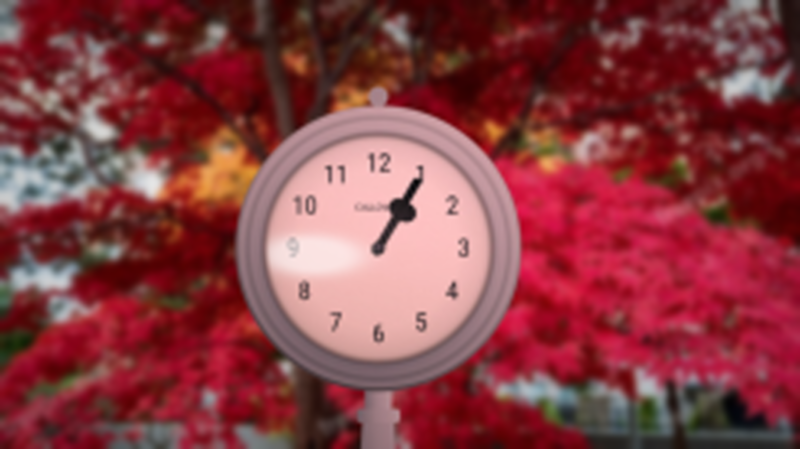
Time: {"hour": 1, "minute": 5}
